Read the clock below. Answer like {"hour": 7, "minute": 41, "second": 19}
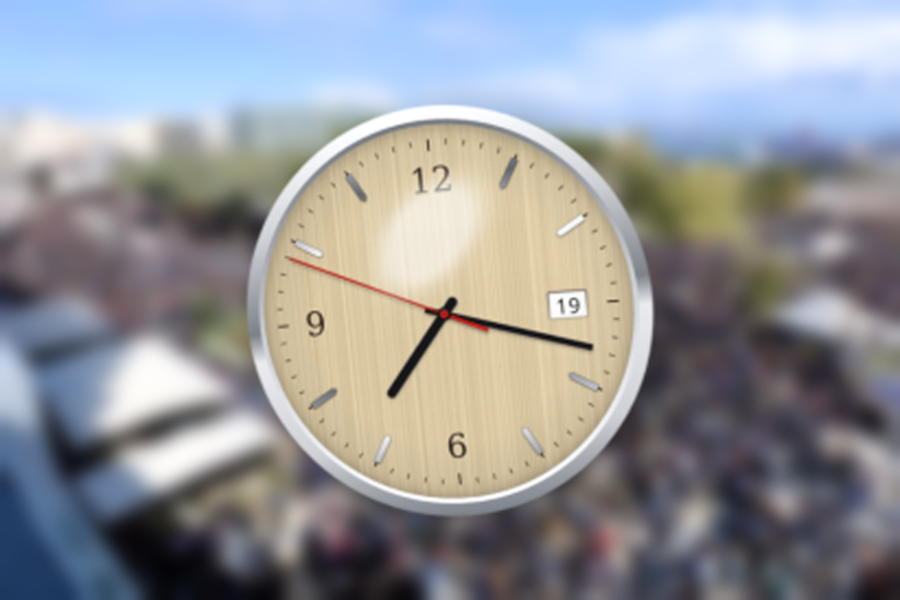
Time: {"hour": 7, "minute": 17, "second": 49}
